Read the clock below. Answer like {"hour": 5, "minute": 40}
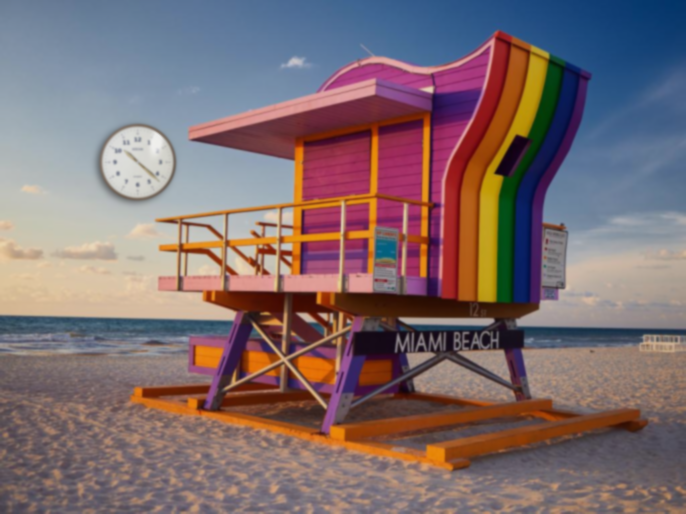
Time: {"hour": 10, "minute": 22}
